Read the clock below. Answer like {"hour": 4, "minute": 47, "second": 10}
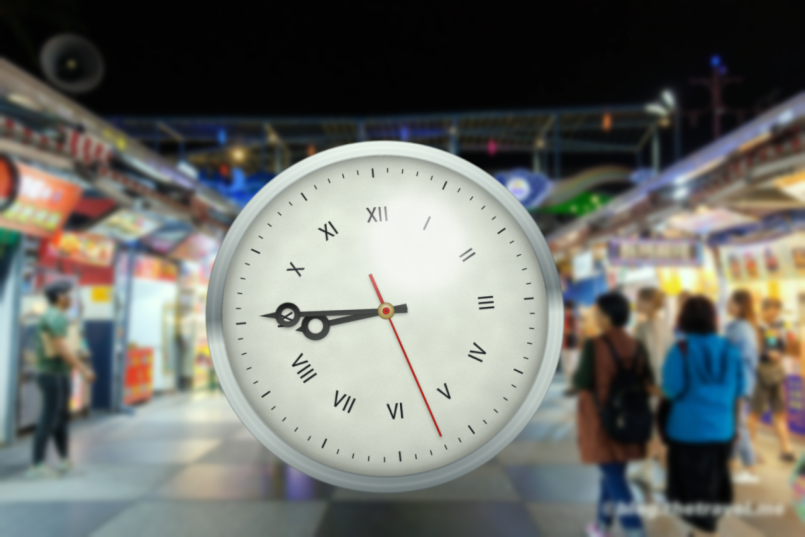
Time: {"hour": 8, "minute": 45, "second": 27}
